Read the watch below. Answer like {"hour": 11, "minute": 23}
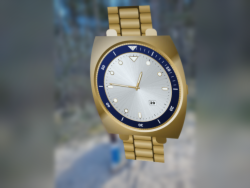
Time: {"hour": 12, "minute": 46}
